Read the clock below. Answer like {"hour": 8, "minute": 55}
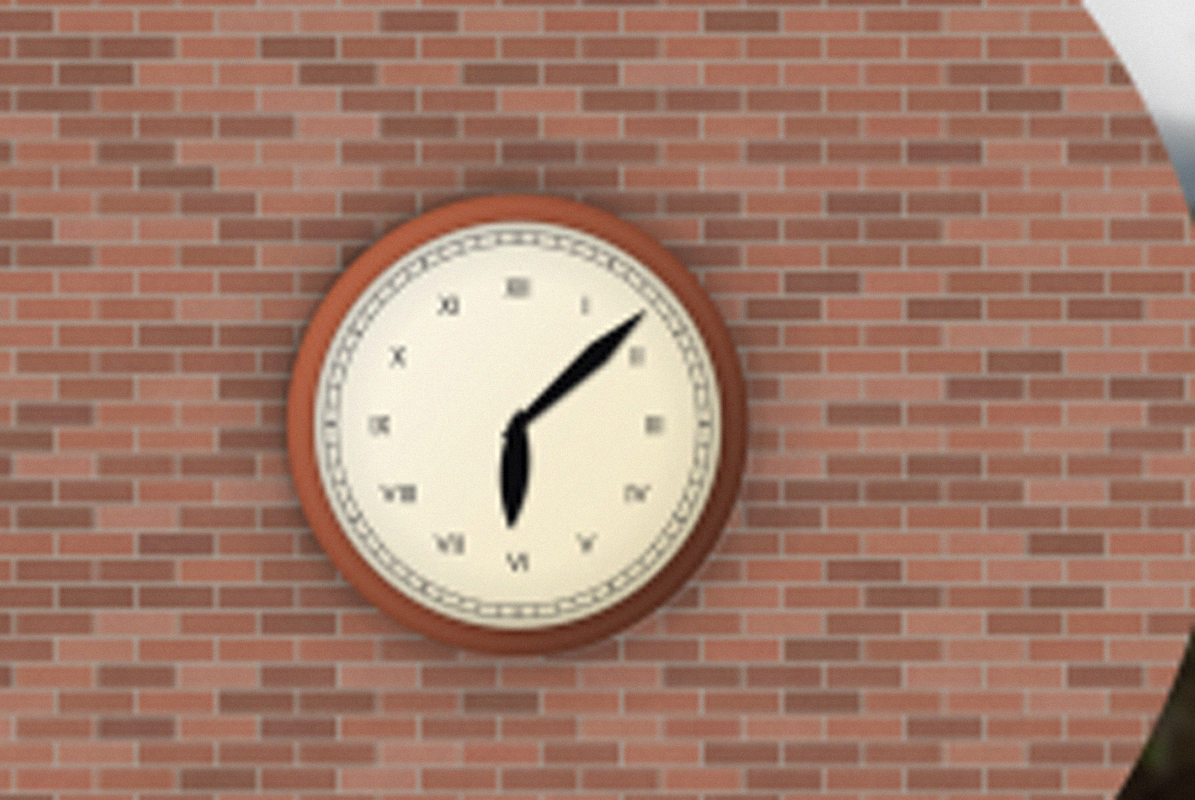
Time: {"hour": 6, "minute": 8}
